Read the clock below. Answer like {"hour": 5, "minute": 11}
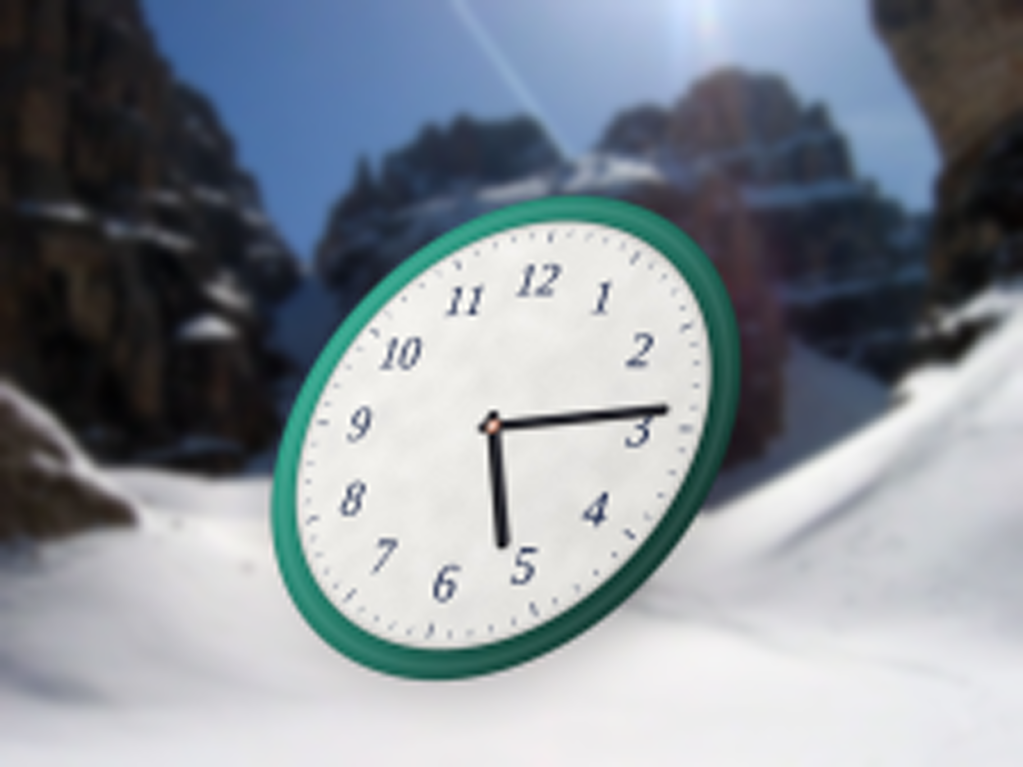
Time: {"hour": 5, "minute": 14}
